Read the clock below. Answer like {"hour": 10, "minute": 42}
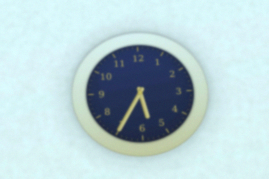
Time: {"hour": 5, "minute": 35}
